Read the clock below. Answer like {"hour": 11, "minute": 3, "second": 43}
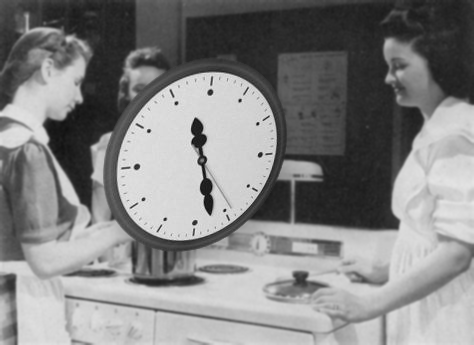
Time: {"hour": 11, "minute": 27, "second": 24}
